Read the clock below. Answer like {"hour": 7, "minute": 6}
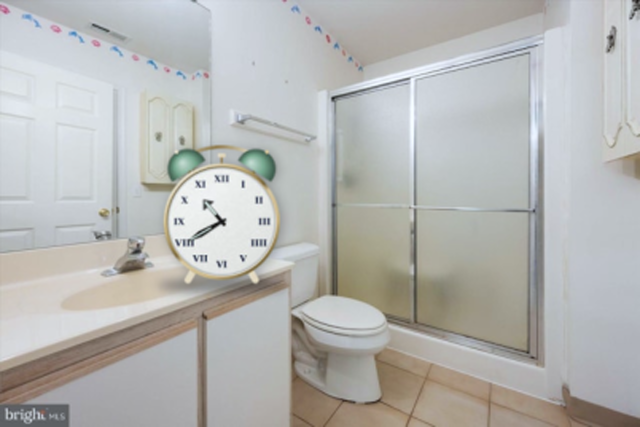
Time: {"hour": 10, "minute": 40}
